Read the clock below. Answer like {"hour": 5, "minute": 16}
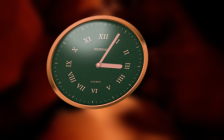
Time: {"hour": 3, "minute": 4}
